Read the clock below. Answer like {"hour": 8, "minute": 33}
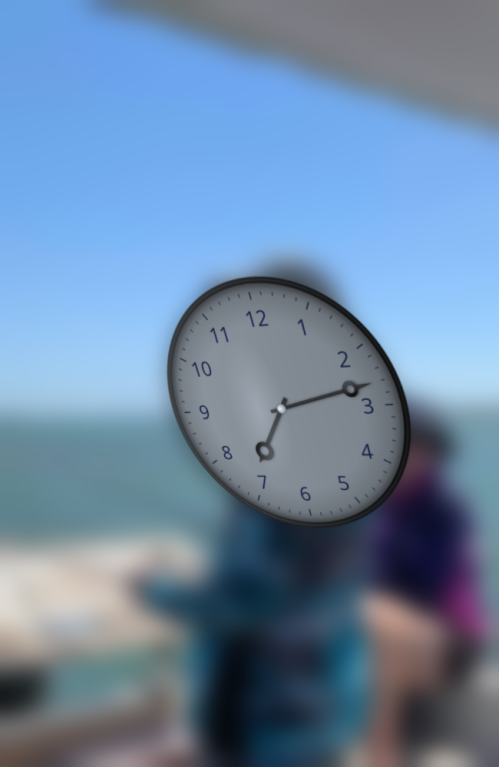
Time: {"hour": 7, "minute": 13}
